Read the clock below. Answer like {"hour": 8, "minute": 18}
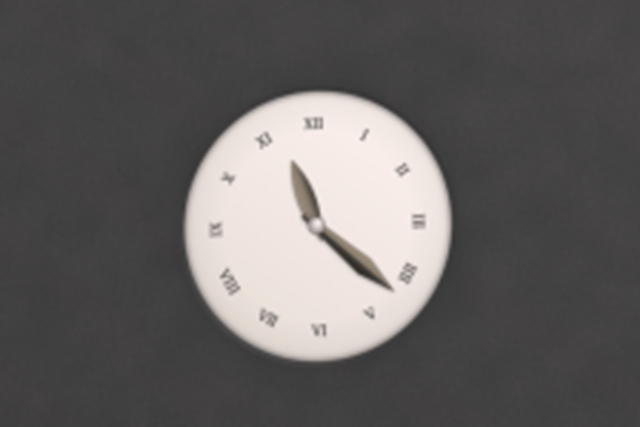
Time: {"hour": 11, "minute": 22}
